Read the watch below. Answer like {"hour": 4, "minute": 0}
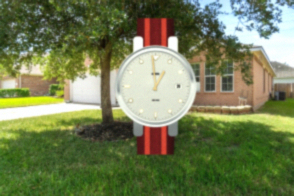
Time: {"hour": 12, "minute": 59}
